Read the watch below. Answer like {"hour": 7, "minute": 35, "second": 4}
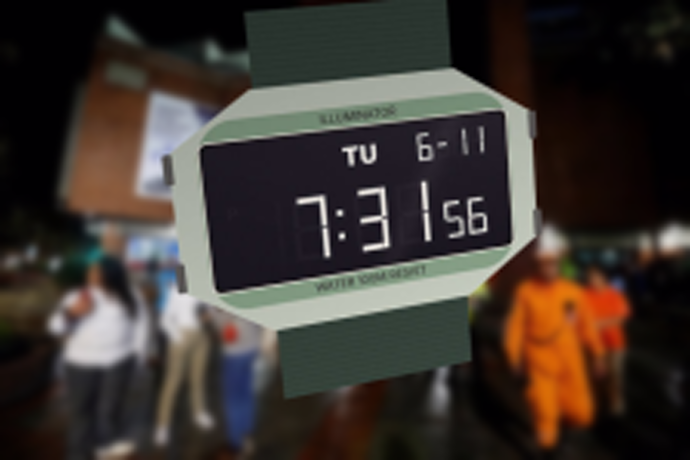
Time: {"hour": 7, "minute": 31, "second": 56}
